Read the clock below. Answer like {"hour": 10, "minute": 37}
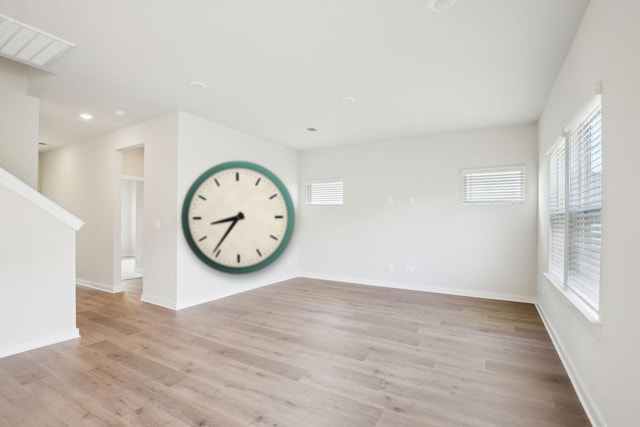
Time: {"hour": 8, "minute": 36}
